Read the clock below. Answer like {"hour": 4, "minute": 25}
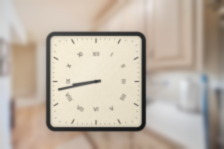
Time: {"hour": 8, "minute": 43}
